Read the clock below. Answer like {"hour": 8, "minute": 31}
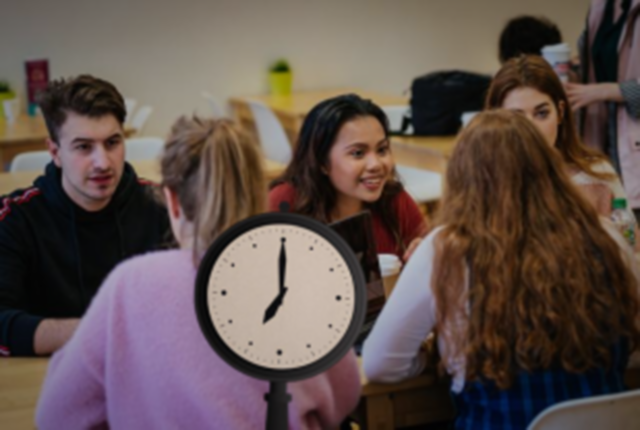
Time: {"hour": 7, "minute": 0}
